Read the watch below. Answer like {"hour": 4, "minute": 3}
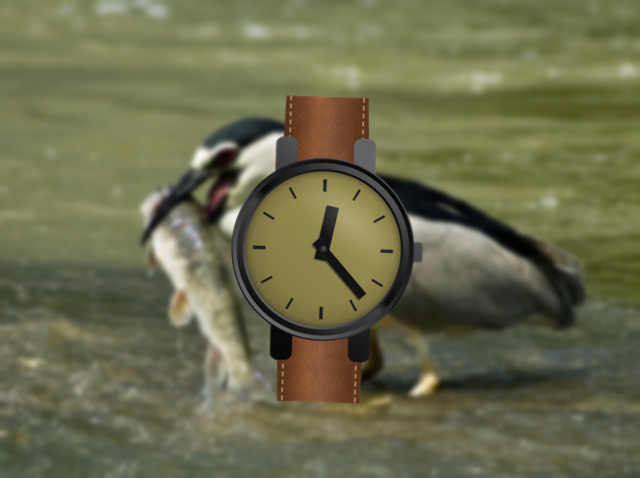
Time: {"hour": 12, "minute": 23}
